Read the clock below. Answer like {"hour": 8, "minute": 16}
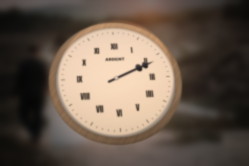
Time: {"hour": 2, "minute": 11}
